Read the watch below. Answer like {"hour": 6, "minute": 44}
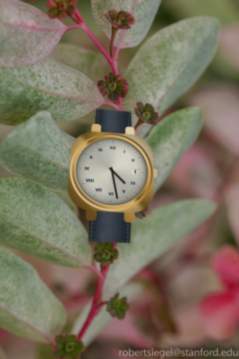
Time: {"hour": 4, "minute": 28}
